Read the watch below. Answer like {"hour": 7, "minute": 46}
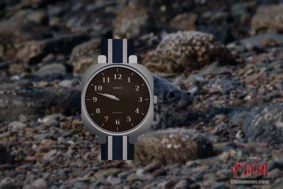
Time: {"hour": 9, "minute": 48}
